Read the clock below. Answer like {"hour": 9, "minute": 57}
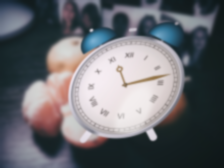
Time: {"hour": 11, "minute": 13}
